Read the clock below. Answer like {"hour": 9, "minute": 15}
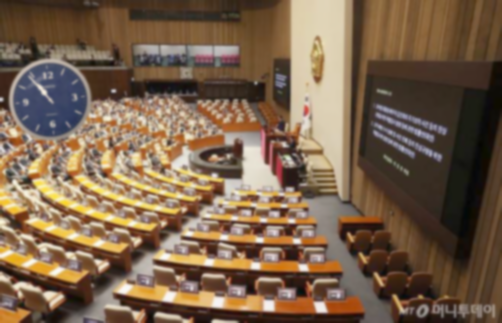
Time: {"hour": 10, "minute": 54}
